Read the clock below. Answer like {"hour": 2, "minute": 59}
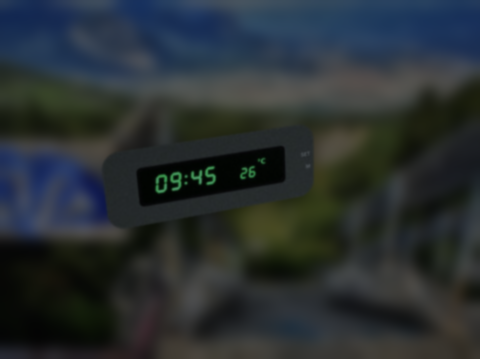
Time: {"hour": 9, "minute": 45}
